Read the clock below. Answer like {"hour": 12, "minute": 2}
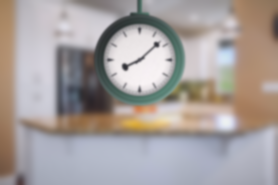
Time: {"hour": 8, "minute": 8}
